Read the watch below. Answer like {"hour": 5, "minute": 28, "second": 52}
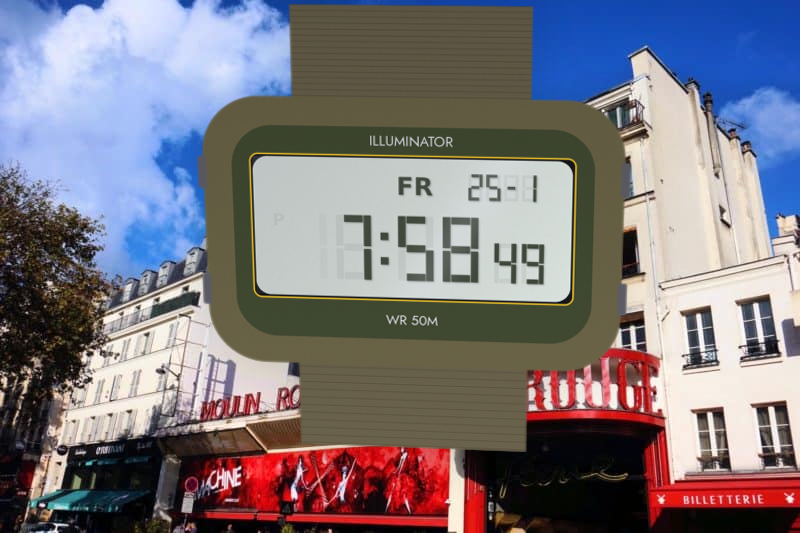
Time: {"hour": 7, "minute": 58, "second": 49}
